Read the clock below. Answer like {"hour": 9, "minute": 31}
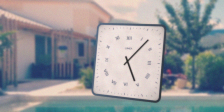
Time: {"hour": 5, "minute": 7}
